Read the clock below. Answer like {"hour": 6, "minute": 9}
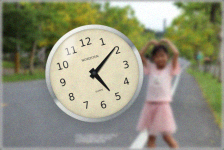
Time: {"hour": 5, "minute": 9}
